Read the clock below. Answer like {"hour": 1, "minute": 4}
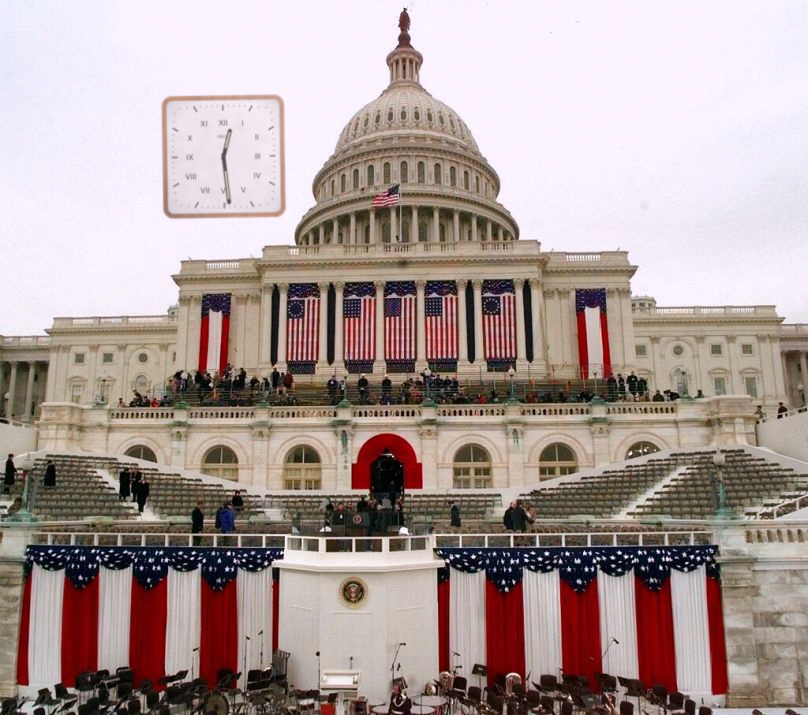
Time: {"hour": 12, "minute": 29}
